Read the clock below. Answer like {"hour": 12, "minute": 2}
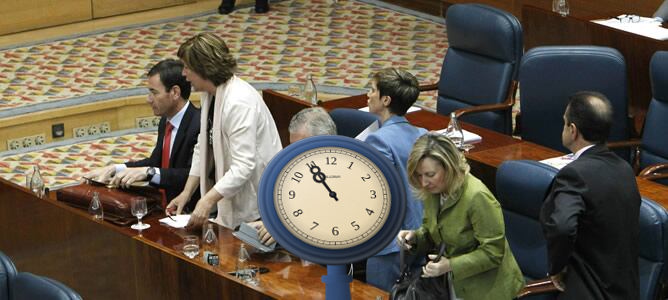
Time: {"hour": 10, "minute": 55}
